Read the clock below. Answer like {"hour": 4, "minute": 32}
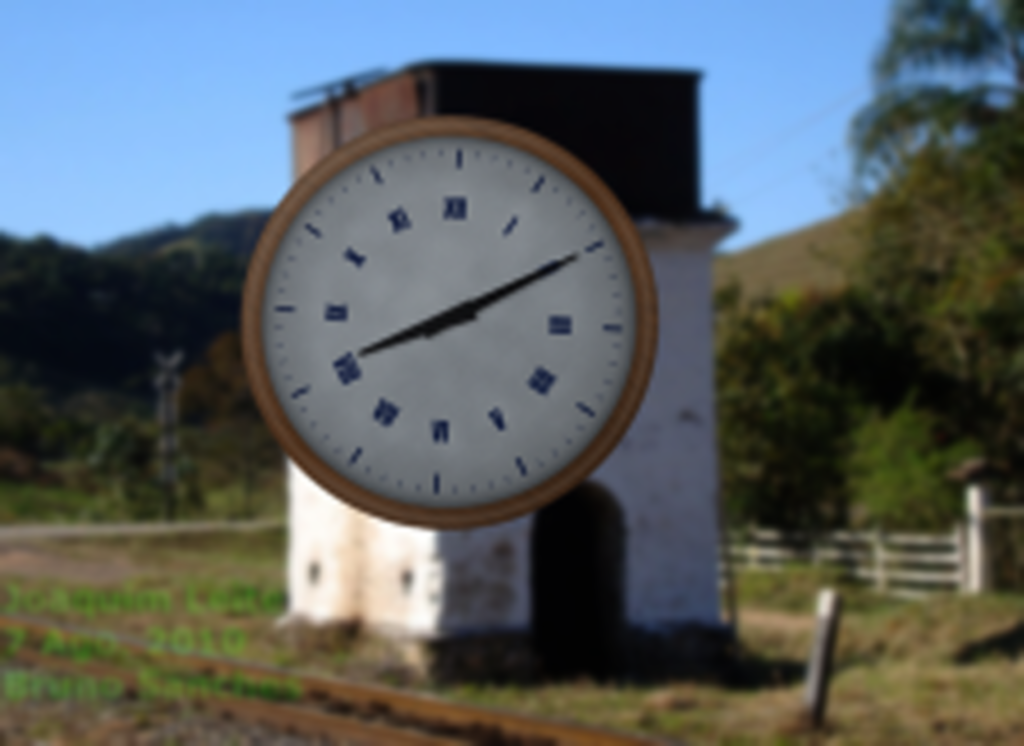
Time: {"hour": 8, "minute": 10}
